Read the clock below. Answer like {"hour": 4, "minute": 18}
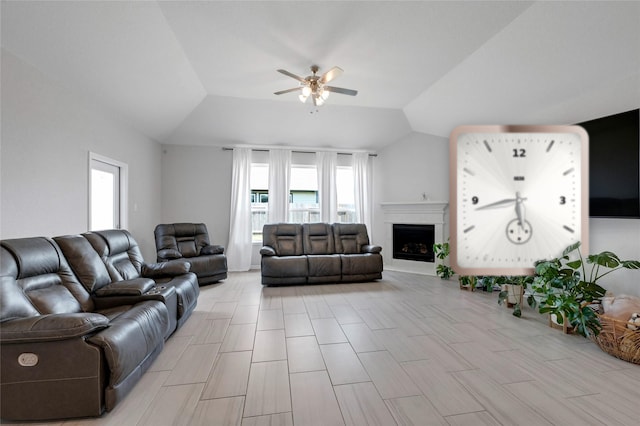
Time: {"hour": 5, "minute": 43}
